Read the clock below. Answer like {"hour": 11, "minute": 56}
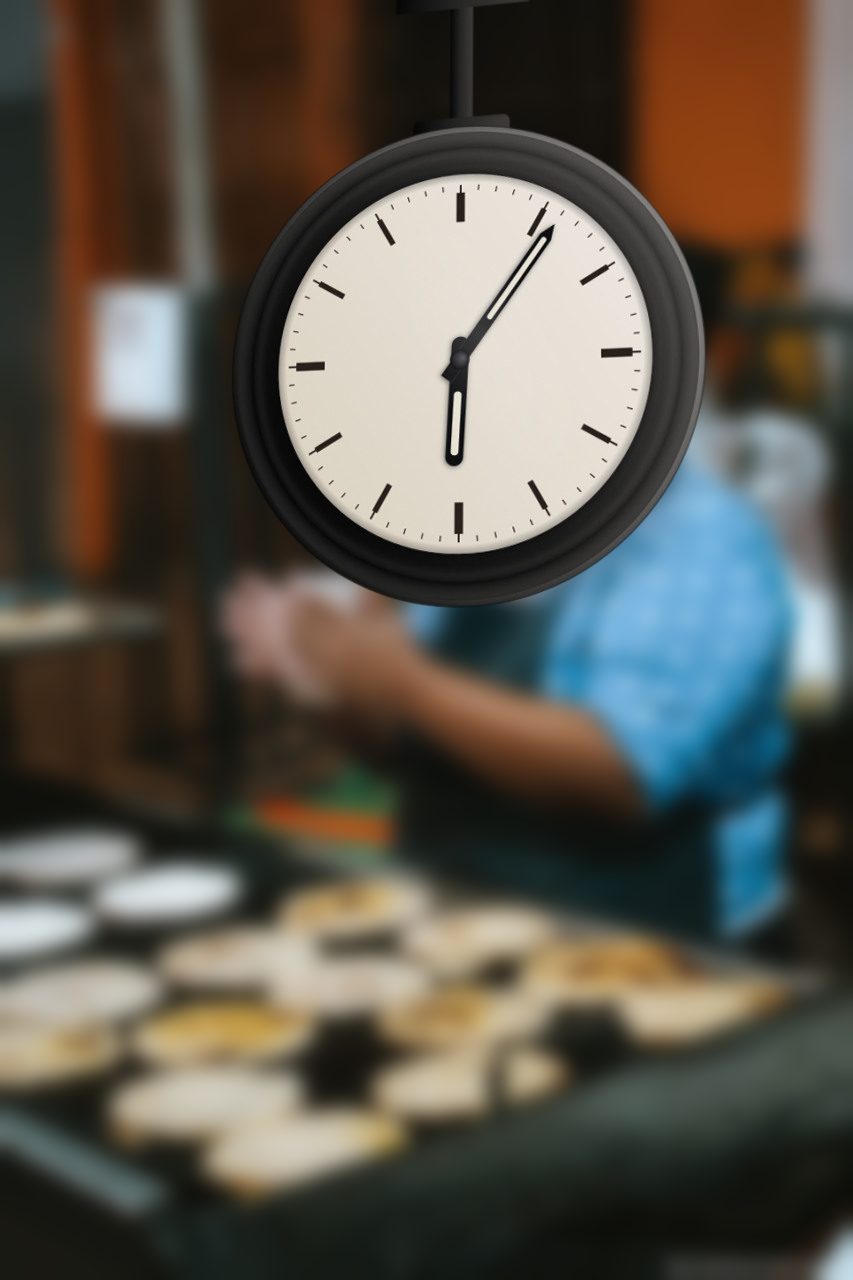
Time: {"hour": 6, "minute": 6}
